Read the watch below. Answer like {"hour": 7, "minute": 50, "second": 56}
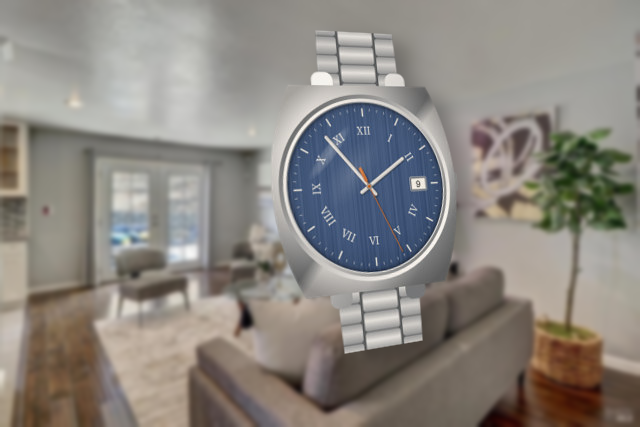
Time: {"hour": 1, "minute": 53, "second": 26}
